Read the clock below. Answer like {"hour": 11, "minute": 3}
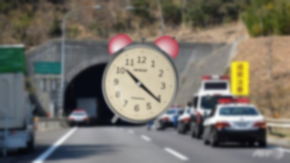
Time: {"hour": 10, "minute": 21}
